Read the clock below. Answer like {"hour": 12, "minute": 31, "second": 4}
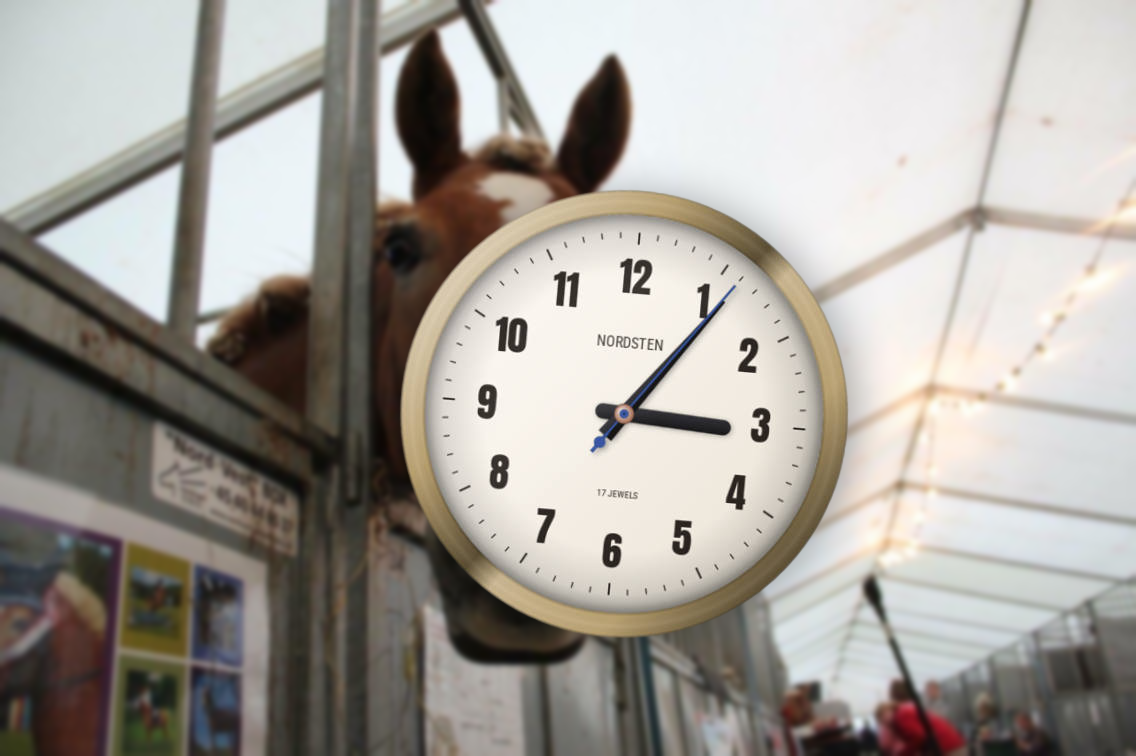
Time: {"hour": 3, "minute": 6, "second": 6}
